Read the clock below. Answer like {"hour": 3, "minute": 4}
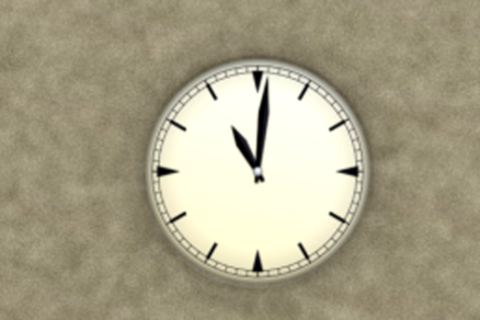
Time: {"hour": 11, "minute": 1}
